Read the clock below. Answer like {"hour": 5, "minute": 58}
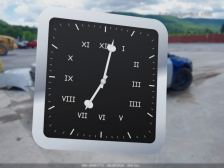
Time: {"hour": 7, "minute": 2}
